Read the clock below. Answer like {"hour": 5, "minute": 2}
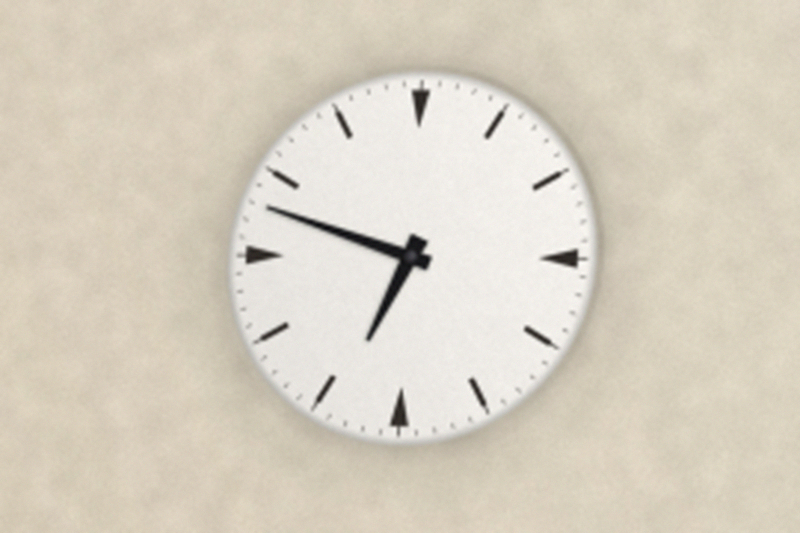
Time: {"hour": 6, "minute": 48}
